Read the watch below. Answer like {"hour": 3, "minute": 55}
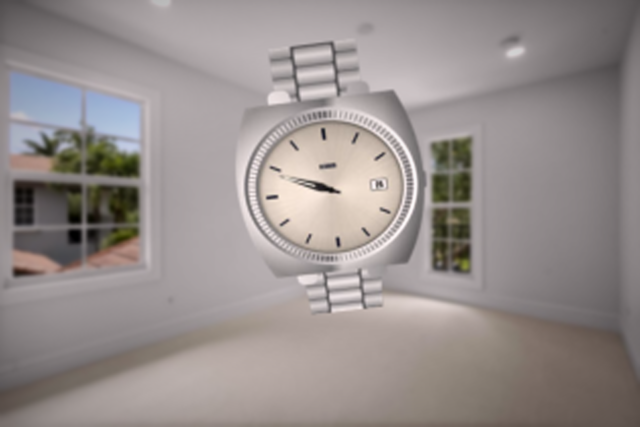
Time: {"hour": 9, "minute": 49}
